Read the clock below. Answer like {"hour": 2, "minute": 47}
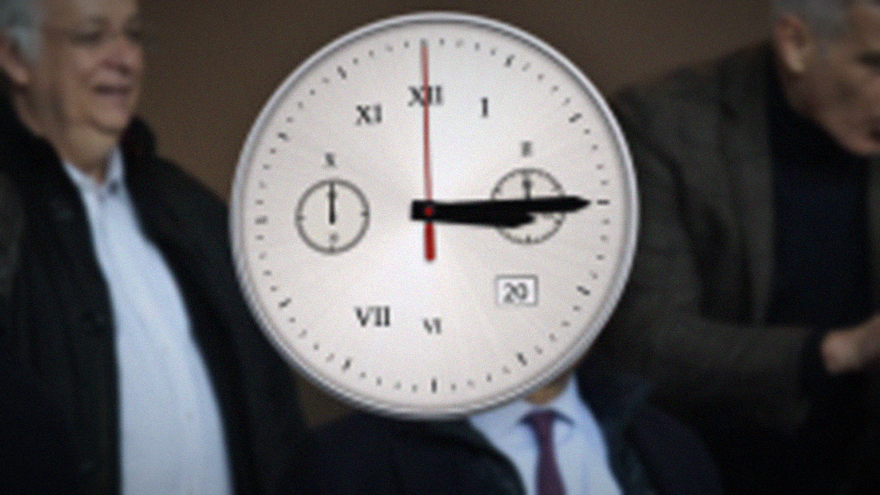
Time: {"hour": 3, "minute": 15}
